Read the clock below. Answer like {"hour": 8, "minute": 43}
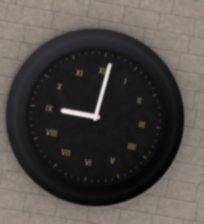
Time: {"hour": 9, "minute": 1}
